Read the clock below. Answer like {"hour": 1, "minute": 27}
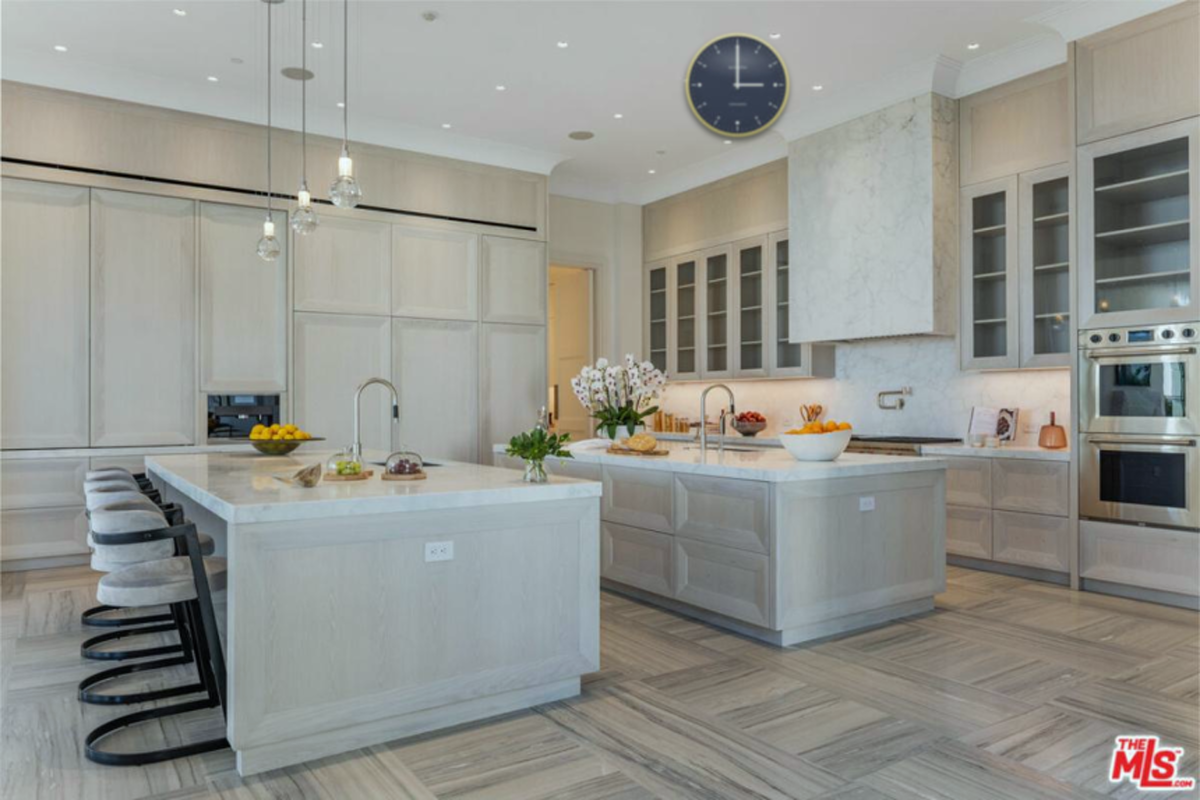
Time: {"hour": 3, "minute": 0}
